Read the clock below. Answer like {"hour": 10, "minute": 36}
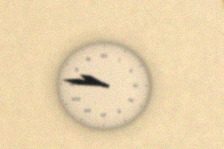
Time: {"hour": 9, "minute": 46}
